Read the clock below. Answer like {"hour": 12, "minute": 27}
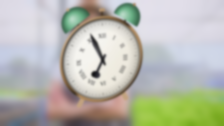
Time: {"hour": 6, "minute": 56}
